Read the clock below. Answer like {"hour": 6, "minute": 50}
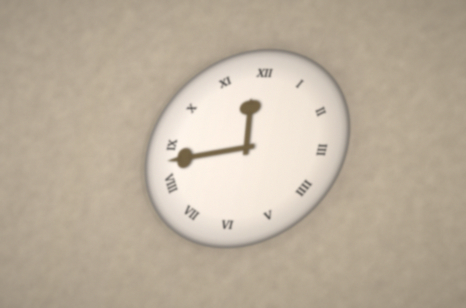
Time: {"hour": 11, "minute": 43}
